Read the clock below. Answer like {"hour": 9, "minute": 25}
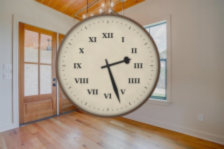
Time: {"hour": 2, "minute": 27}
